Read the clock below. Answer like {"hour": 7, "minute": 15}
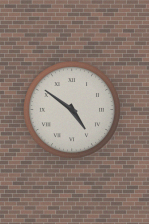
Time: {"hour": 4, "minute": 51}
